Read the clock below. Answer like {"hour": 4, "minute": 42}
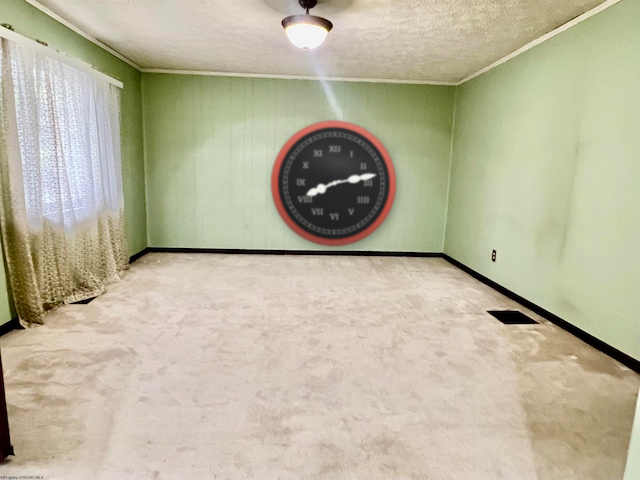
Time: {"hour": 8, "minute": 13}
